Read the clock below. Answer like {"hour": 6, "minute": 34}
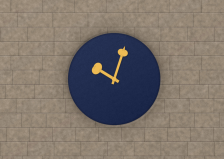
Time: {"hour": 10, "minute": 3}
